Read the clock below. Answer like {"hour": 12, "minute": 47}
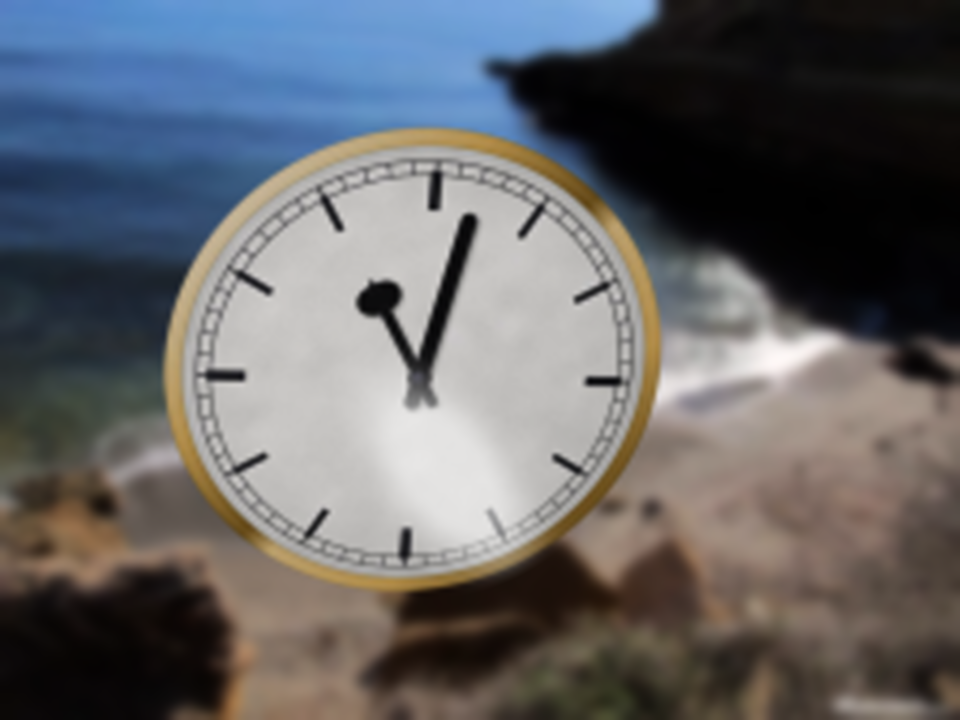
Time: {"hour": 11, "minute": 2}
